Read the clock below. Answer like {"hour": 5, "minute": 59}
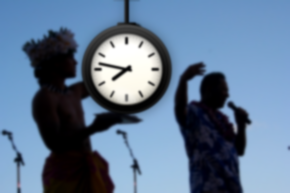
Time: {"hour": 7, "minute": 47}
